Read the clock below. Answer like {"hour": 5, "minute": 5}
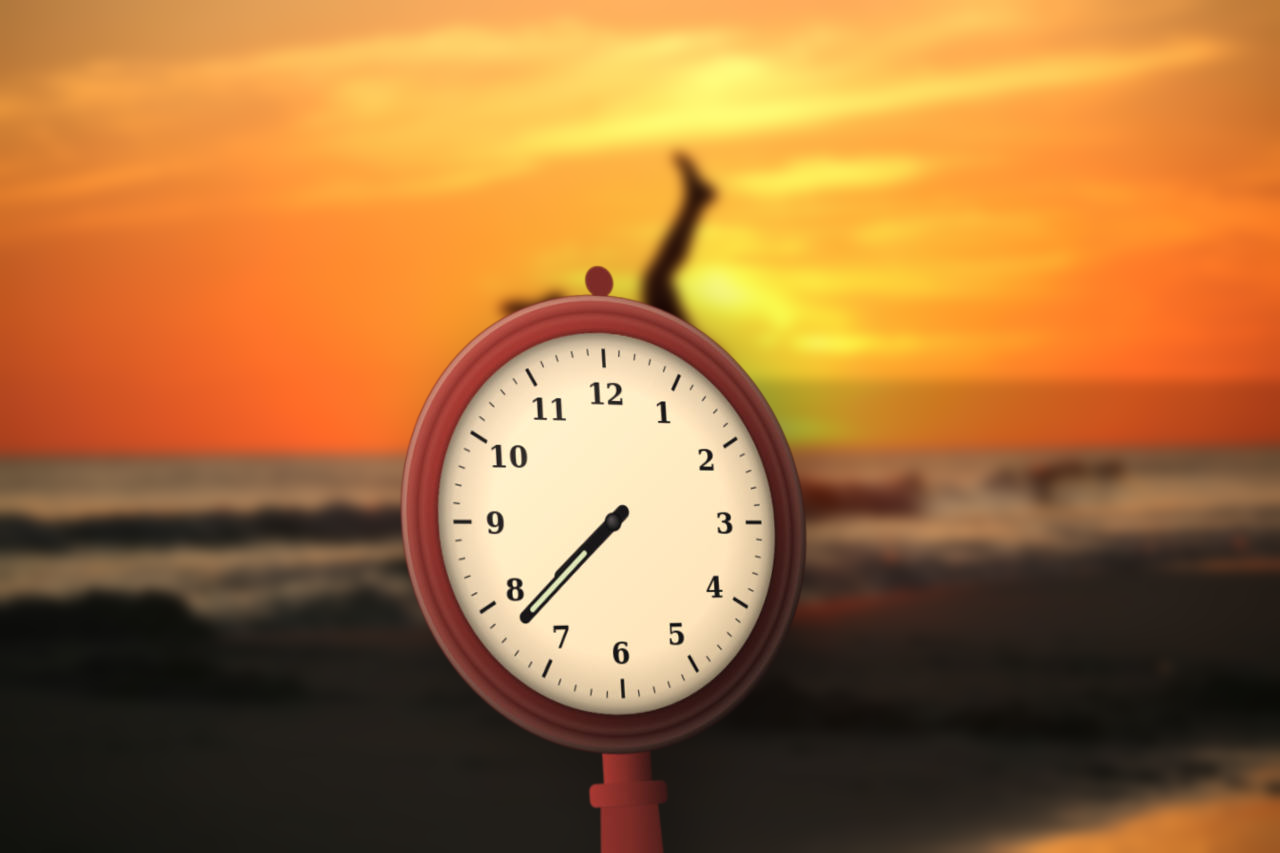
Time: {"hour": 7, "minute": 38}
